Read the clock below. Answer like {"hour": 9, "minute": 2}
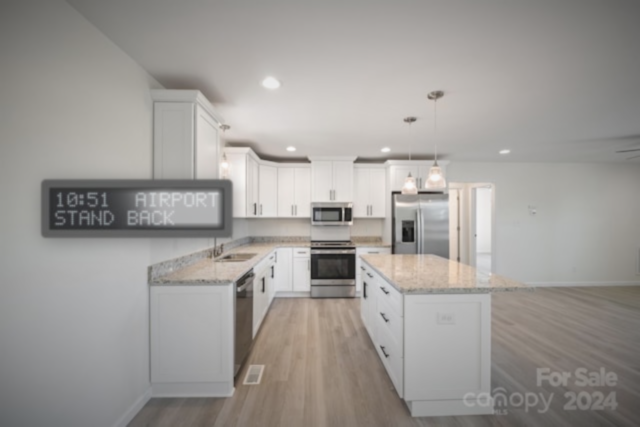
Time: {"hour": 10, "minute": 51}
